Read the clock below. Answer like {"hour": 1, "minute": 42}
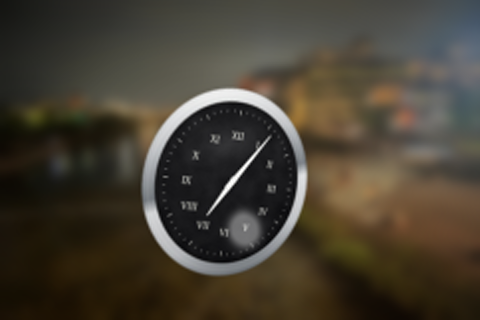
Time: {"hour": 7, "minute": 6}
